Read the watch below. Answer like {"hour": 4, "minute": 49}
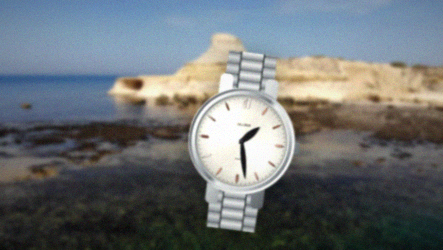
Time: {"hour": 1, "minute": 28}
